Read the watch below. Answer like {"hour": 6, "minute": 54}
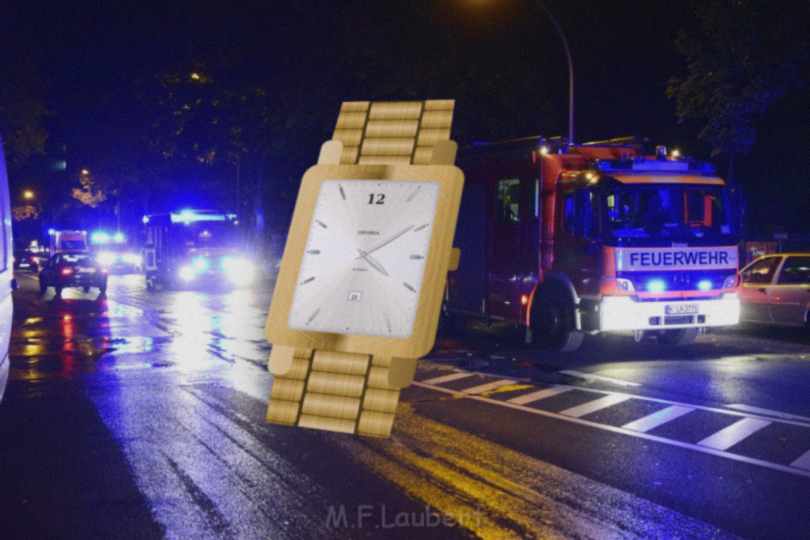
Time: {"hour": 4, "minute": 9}
